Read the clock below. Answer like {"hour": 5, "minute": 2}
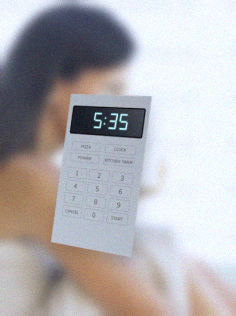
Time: {"hour": 5, "minute": 35}
